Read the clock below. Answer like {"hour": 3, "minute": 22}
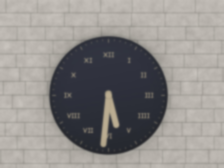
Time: {"hour": 5, "minute": 31}
